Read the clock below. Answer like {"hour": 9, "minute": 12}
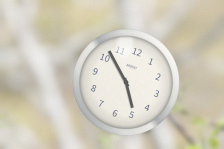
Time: {"hour": 4, "minute": 52}
